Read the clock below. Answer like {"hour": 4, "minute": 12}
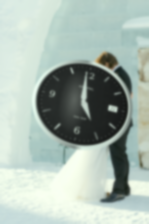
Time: {"hour": 4, "minute": 59}
